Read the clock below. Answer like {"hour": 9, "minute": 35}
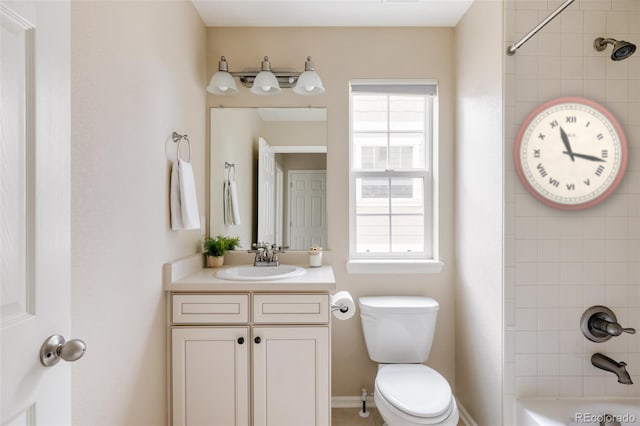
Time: {"hour": 11, "minute": 17}
